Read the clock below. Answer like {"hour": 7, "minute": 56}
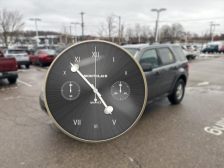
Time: {"hour": 4, "minute": 53}
